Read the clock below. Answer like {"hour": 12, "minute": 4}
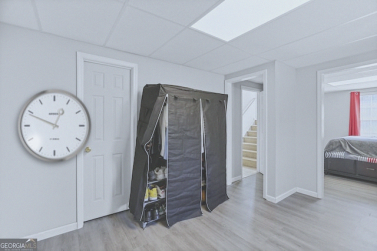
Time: {"hour": 12, "minute": 49}
